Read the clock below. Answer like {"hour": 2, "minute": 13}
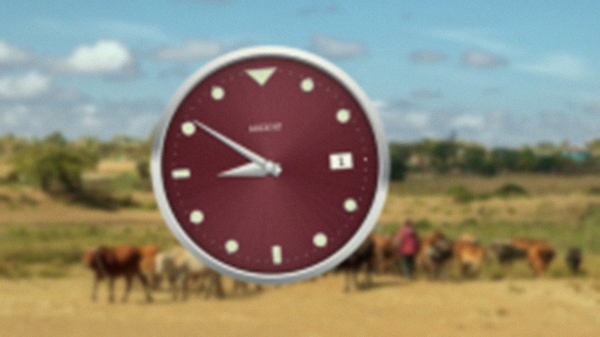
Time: {"hour": 8, "minute": 51}
